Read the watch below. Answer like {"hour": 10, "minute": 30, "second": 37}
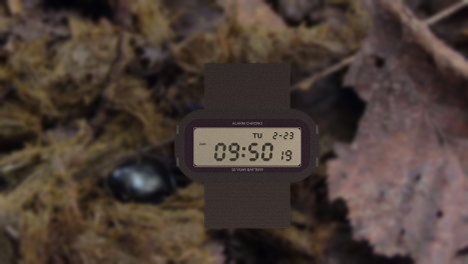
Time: {"hour": 9, "minute": 50, "second": 19}
